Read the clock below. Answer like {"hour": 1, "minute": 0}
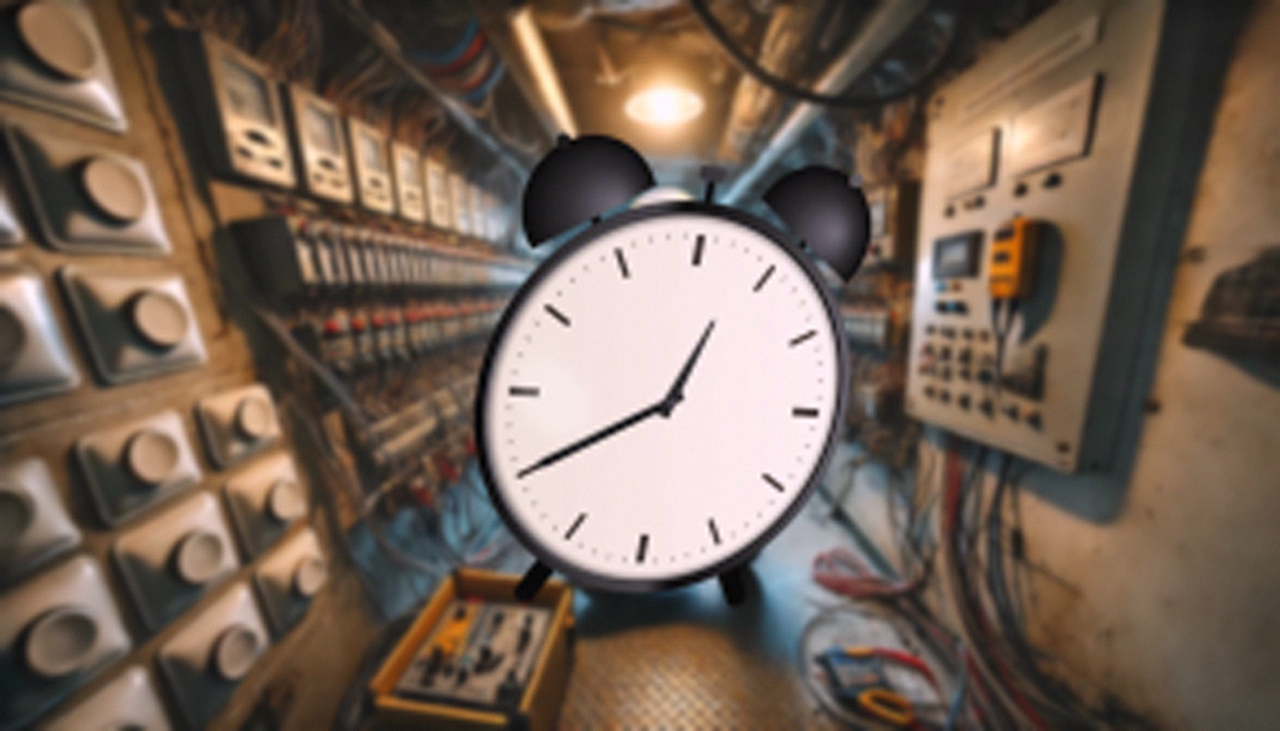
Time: {"hour": 12, "minute": 40}
